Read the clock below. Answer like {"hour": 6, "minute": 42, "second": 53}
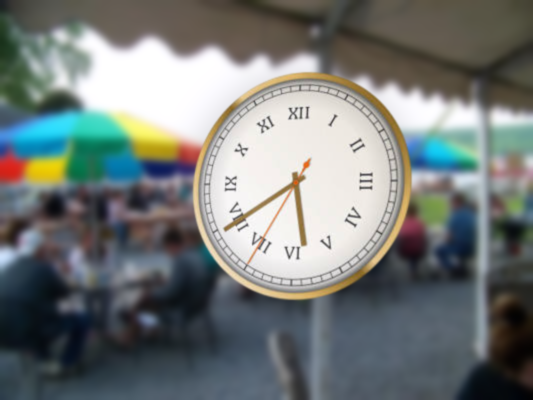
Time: {"hour": 5, "minute": 39, "second": 35}
